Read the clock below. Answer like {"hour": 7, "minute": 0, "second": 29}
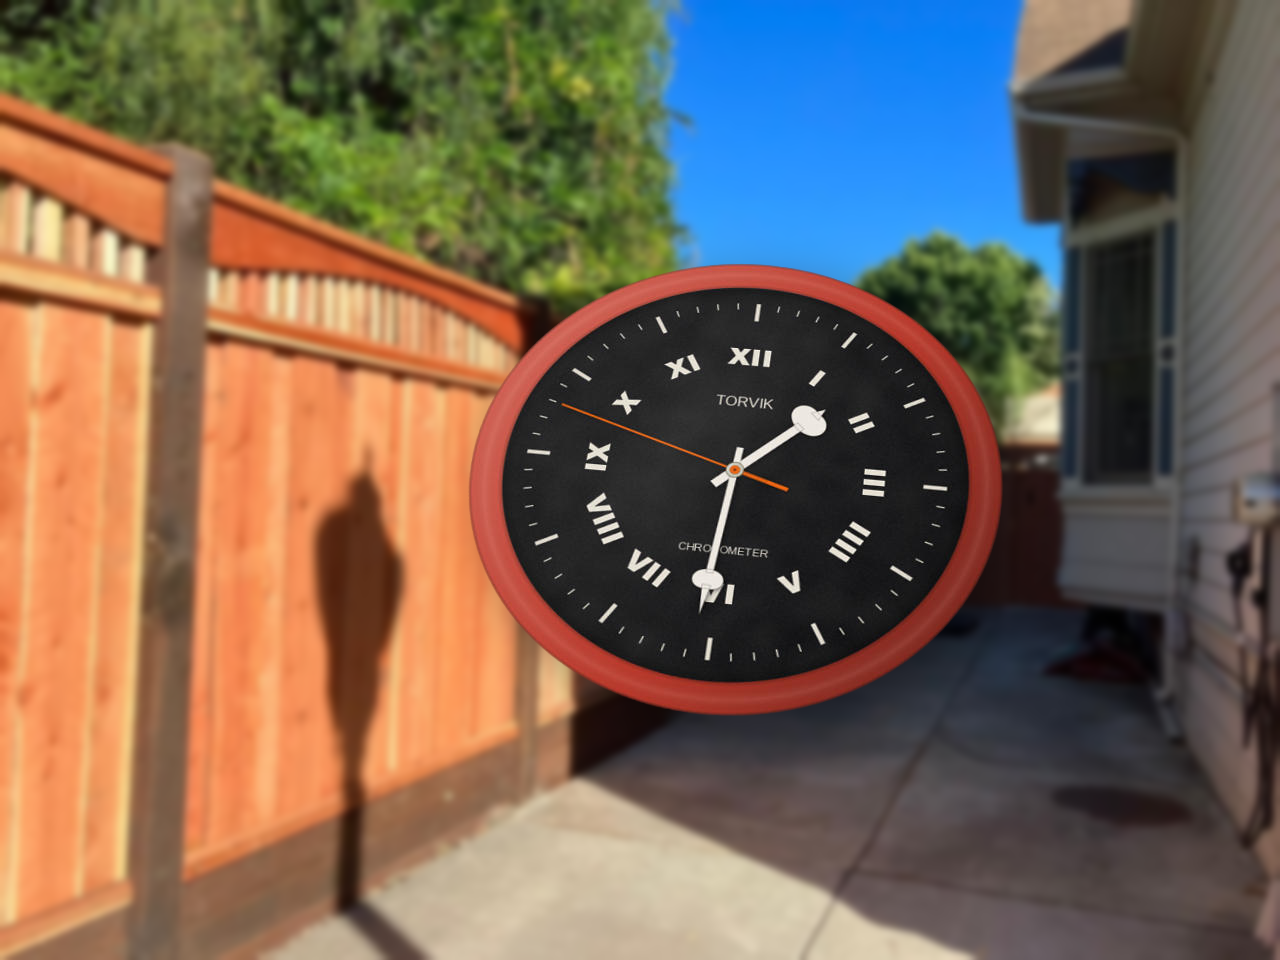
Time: {"hour": 1, "minute": 30, "second": 48}
